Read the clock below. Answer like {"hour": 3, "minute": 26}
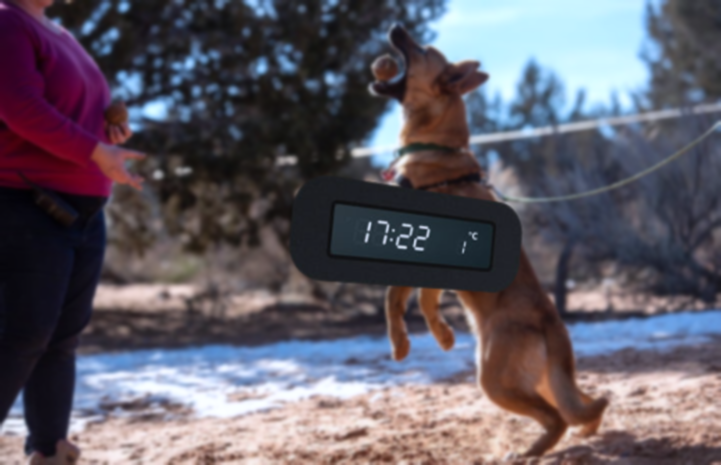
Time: {"hour": 17, "minute": 22}
